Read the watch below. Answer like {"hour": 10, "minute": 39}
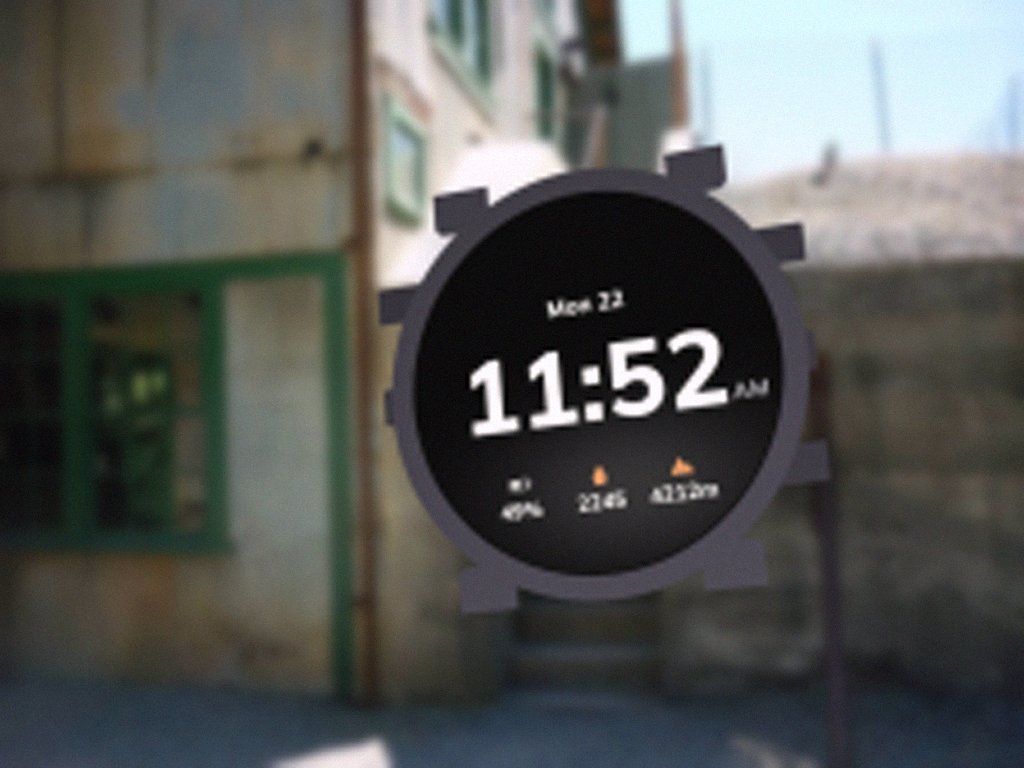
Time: {"hour": 11, "minute": 52}
